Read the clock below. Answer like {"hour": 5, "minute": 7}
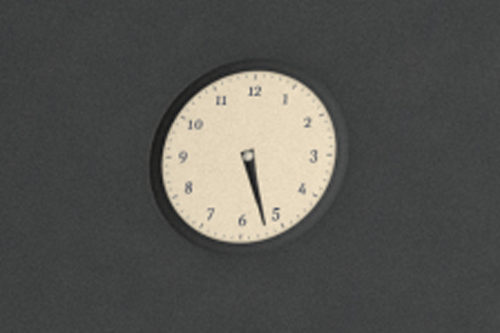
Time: {"hour": 5, "minute": 27}
